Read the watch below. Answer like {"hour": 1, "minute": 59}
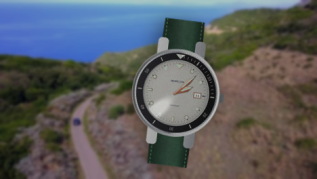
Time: {"hour": 2, "minute": 7}
